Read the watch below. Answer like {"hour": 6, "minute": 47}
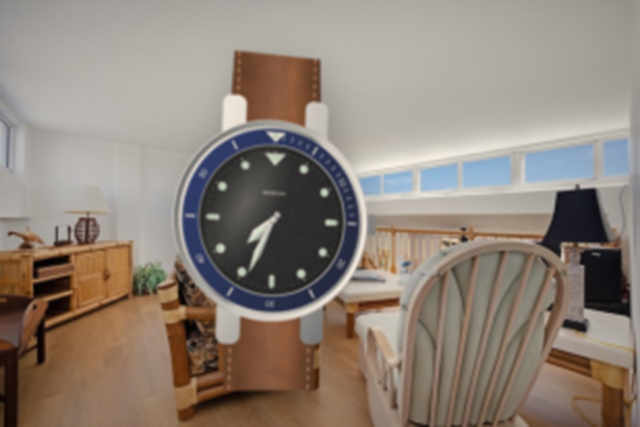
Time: {"hour": 7, "minute": 34}
